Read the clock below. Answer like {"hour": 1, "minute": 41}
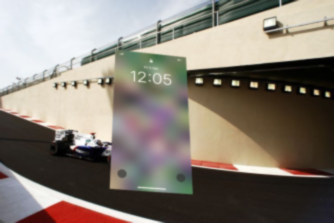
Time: {"hour": 12, "minute": 5}
